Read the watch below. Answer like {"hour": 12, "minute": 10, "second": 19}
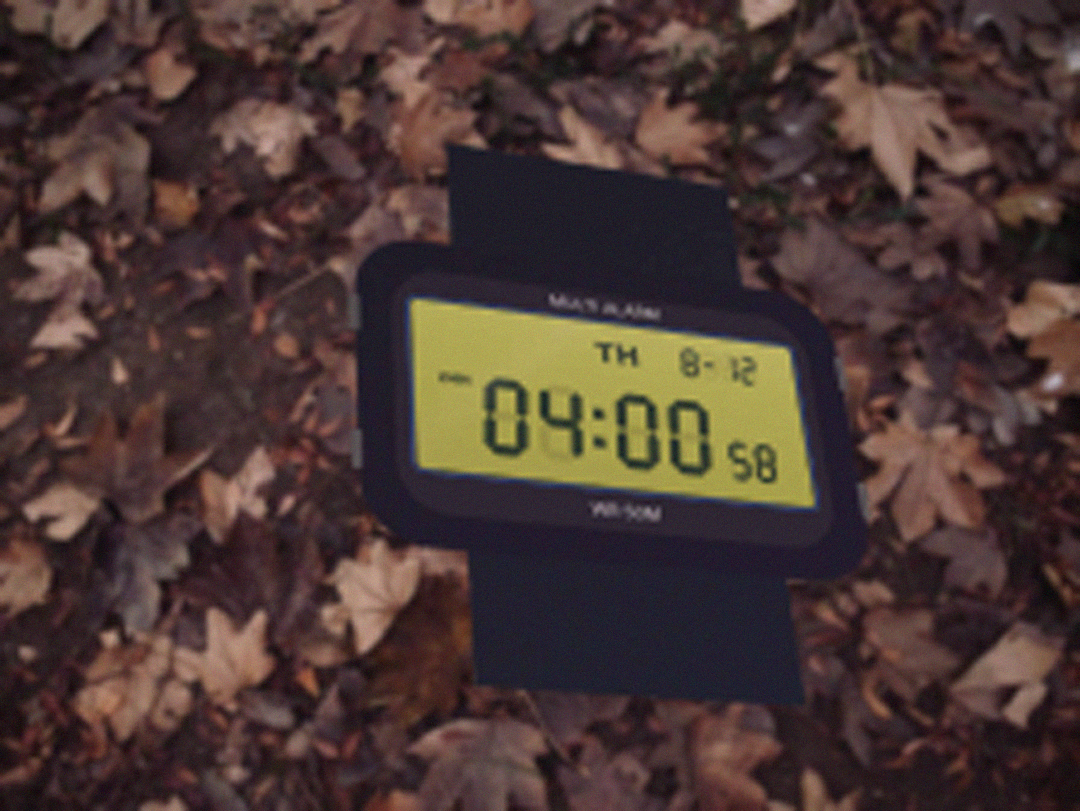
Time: {"hour": 4, "minute": 0, "second": 58}
